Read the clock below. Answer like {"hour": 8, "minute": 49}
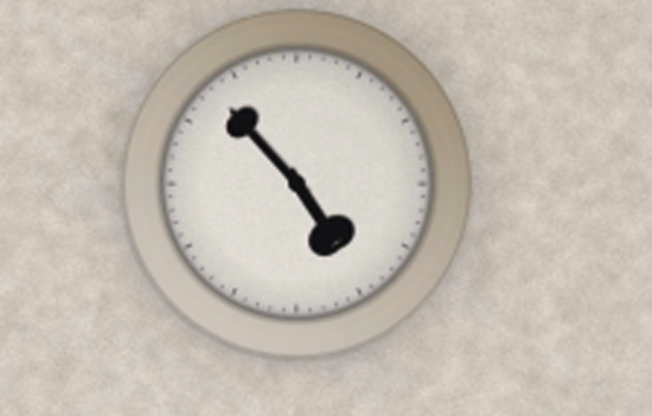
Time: {"hour": 4, "minute": 53}
